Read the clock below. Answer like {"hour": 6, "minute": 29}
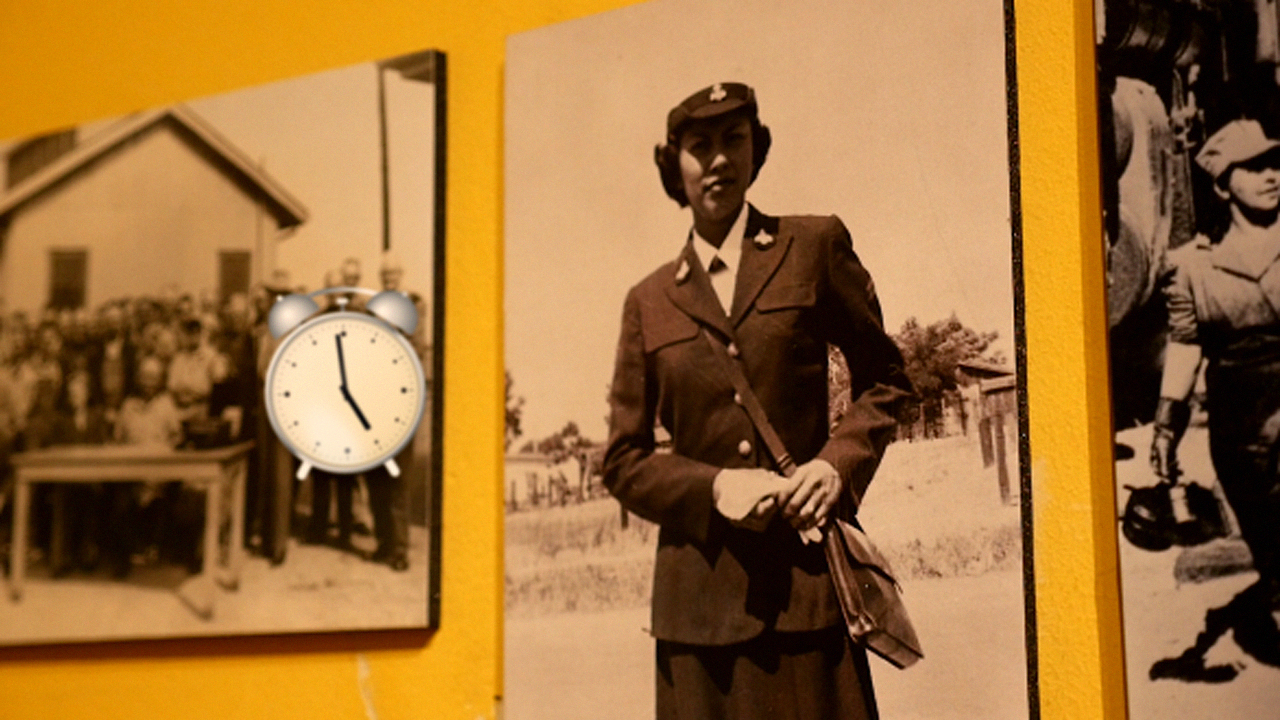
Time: {"hour": 4, "minute": 59}
